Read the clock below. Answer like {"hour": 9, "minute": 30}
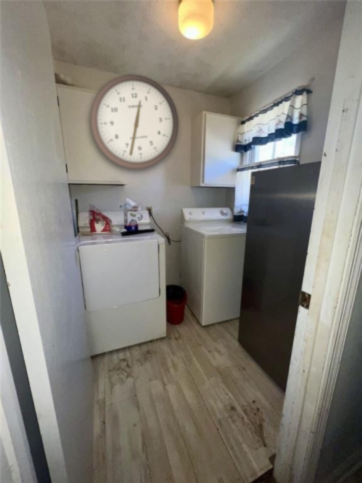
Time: {"hour": 12, "minute": 33}
